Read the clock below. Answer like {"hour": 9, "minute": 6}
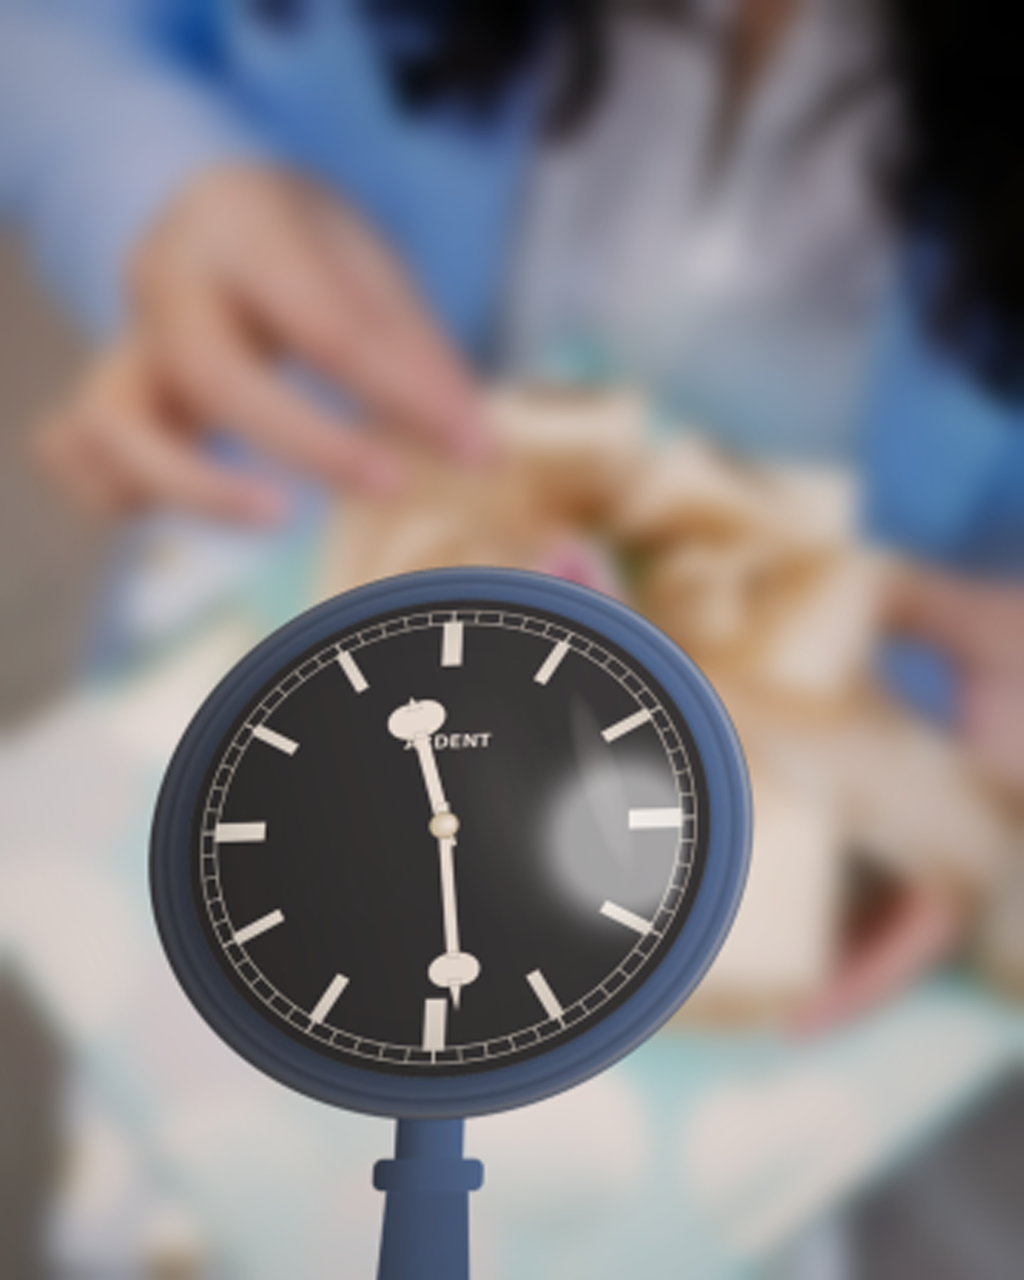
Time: {"hour": 11, "minute": 29}
